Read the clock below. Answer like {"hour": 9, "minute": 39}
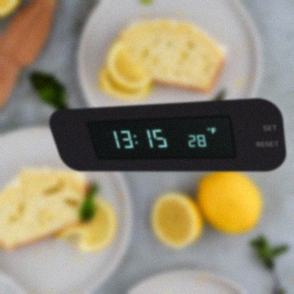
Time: {"hour": 13, "minute": 15}
